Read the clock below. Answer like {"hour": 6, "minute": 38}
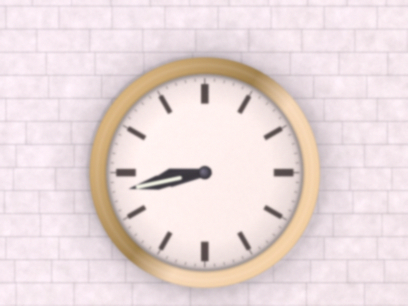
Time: {"hour": 8, "minute": 43}
